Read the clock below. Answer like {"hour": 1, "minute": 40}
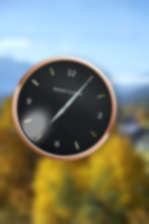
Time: {"hour": 7, "minute": 5}
